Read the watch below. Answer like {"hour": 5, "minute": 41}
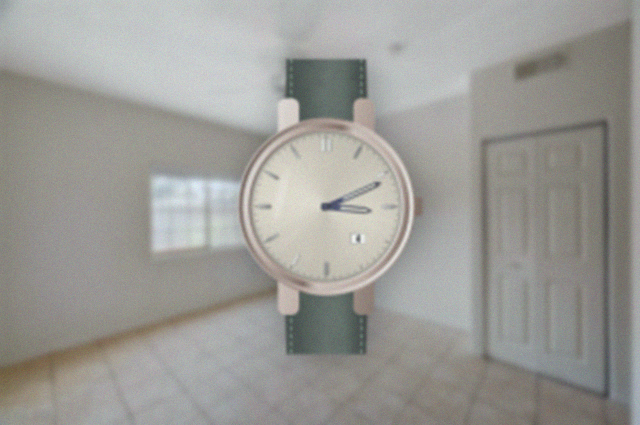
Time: {"hour": 3, "minute": 11}
